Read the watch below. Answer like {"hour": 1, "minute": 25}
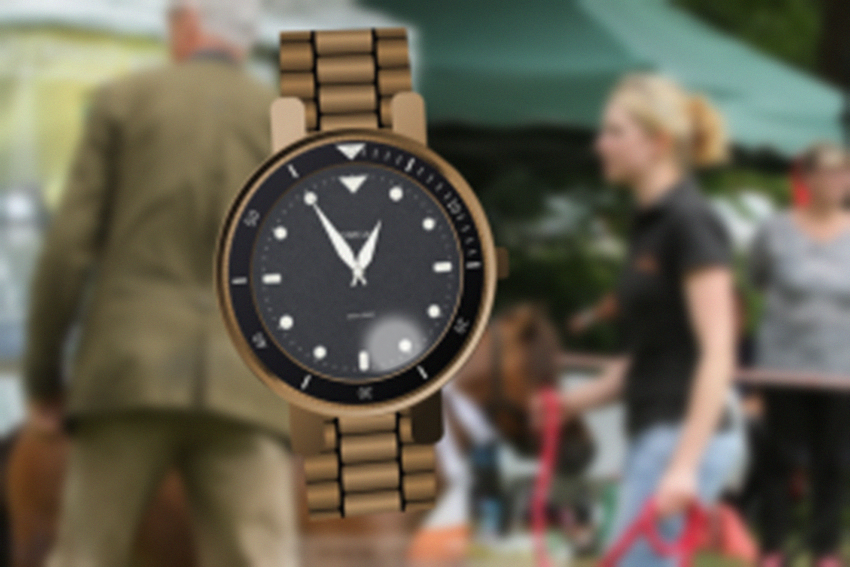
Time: {"hour": 12, "minute": 55}
